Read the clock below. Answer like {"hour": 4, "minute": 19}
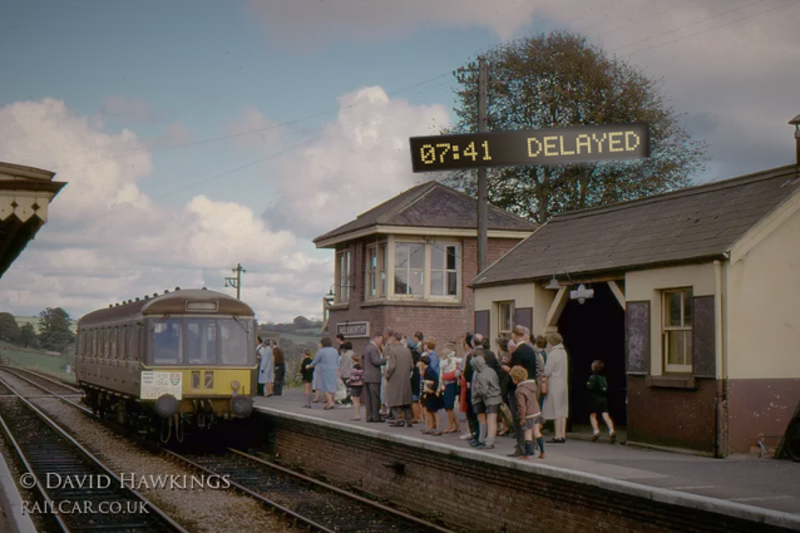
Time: {"hour": 7, "minute": 41}
